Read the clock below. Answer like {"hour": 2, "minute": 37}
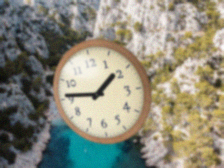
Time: {"hour": 1, "minute": 46}
